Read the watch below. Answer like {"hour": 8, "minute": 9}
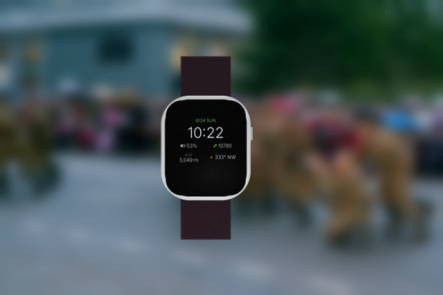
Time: {"hour": 10, "minute": 22}
